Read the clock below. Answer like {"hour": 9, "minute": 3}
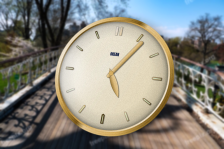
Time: {"hour": 5, "minute": 6}
